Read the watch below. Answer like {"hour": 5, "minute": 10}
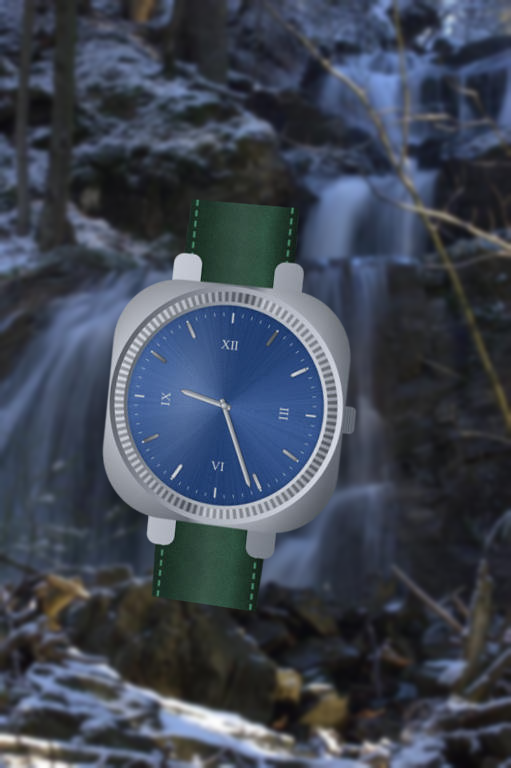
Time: {"hour": 9, "minute": 26}
